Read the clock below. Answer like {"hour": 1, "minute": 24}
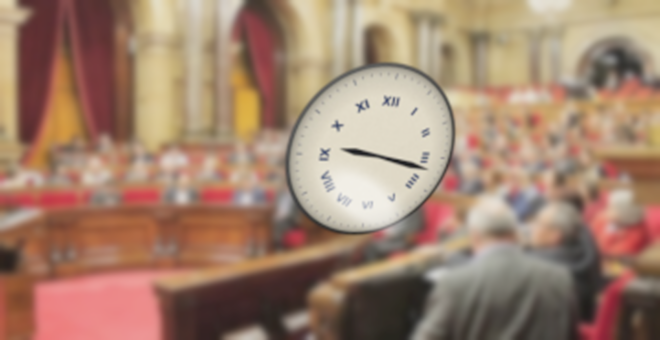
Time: {"hour": 9, "minute": 17}
